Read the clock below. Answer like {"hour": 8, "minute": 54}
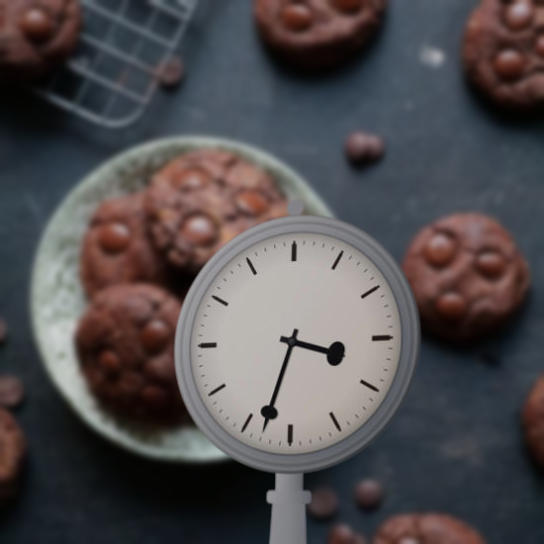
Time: {"hour": 3, "minute": 33}
